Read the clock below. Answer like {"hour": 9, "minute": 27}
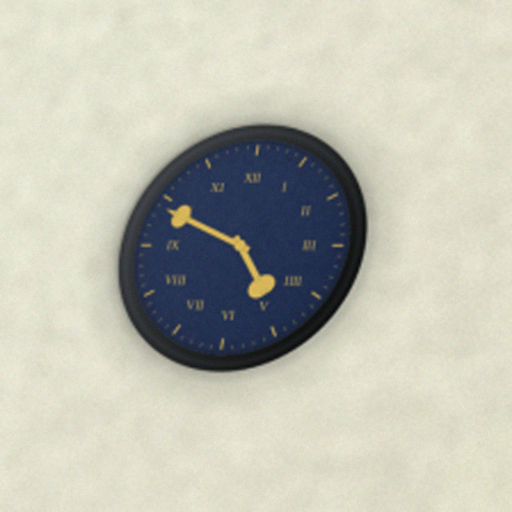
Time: {"hour": 4, "minute": 49}
